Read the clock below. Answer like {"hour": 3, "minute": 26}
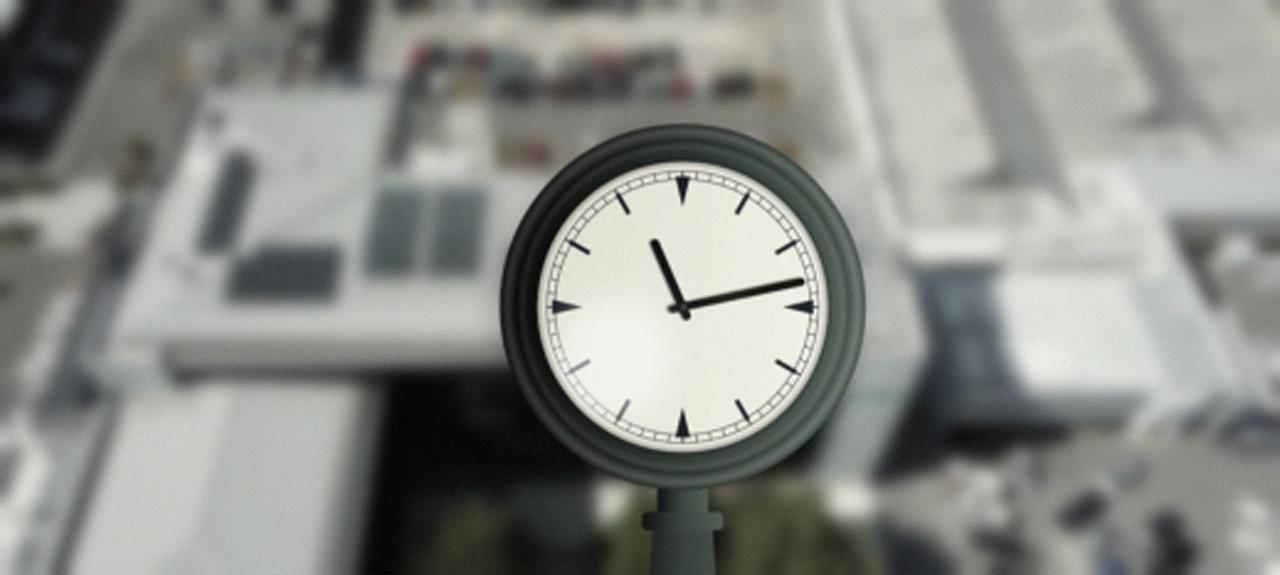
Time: {"hour": 11, "minute": 13}
